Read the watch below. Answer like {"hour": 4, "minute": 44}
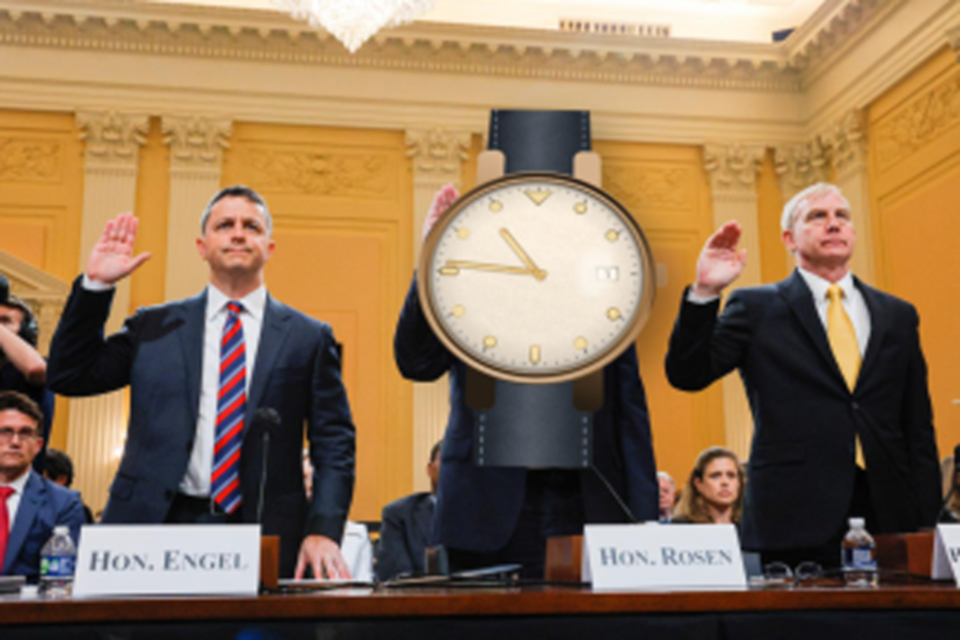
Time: {"hour": 10, "minute": 46}
